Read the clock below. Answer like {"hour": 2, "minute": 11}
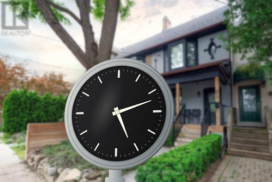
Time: {"hour": 5, "minute": 12}
